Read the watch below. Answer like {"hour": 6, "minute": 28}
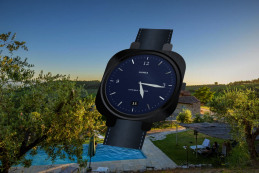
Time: {"hour": 5, "minute": 16}
